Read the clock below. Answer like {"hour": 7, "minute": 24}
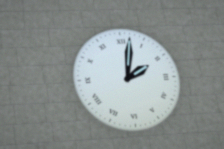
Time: {"hour": 2, "minute": 2}
